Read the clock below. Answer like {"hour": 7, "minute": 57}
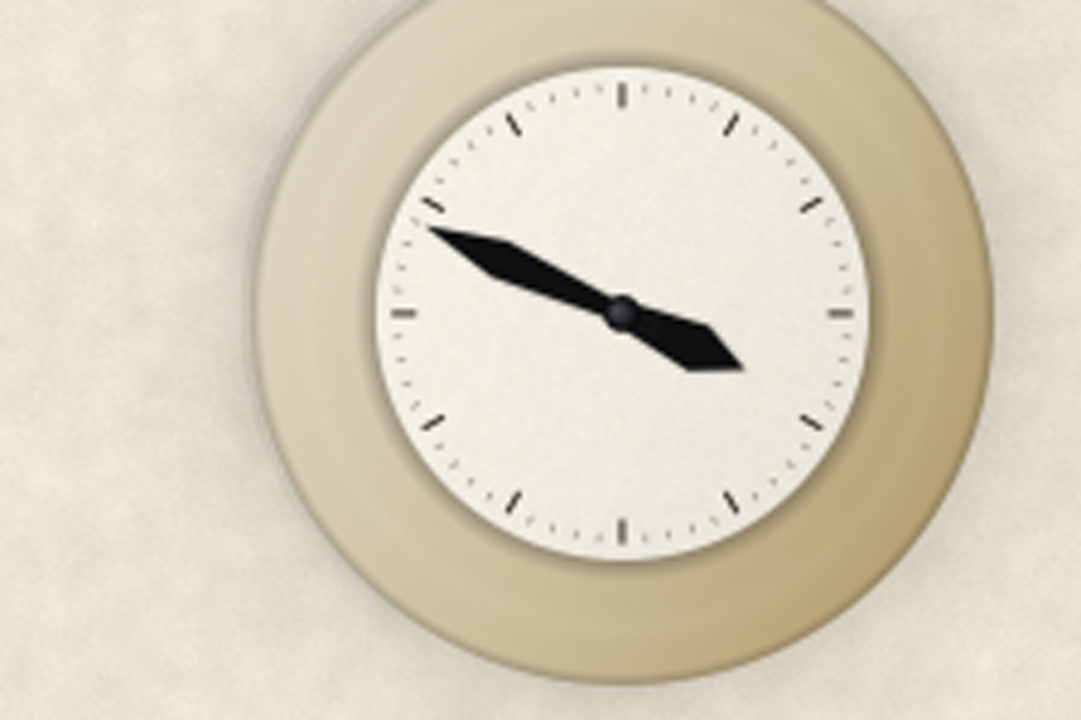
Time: {"hour": 3, "minute": 49}
